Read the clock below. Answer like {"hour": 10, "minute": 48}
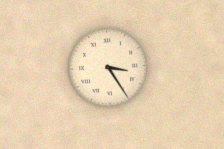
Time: {"hour": 3, "minute": 25}
